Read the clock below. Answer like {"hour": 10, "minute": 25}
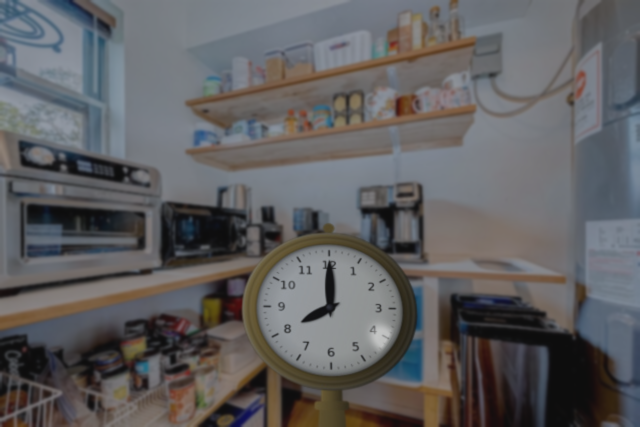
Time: {"hour": 8, "minute": 0}
